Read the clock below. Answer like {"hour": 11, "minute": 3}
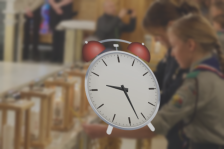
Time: {"hour": 9, "minute": 27}
